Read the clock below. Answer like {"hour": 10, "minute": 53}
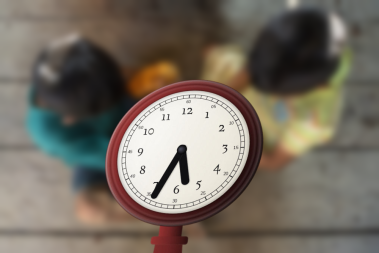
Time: {"hour": 5, "minute": 34}
